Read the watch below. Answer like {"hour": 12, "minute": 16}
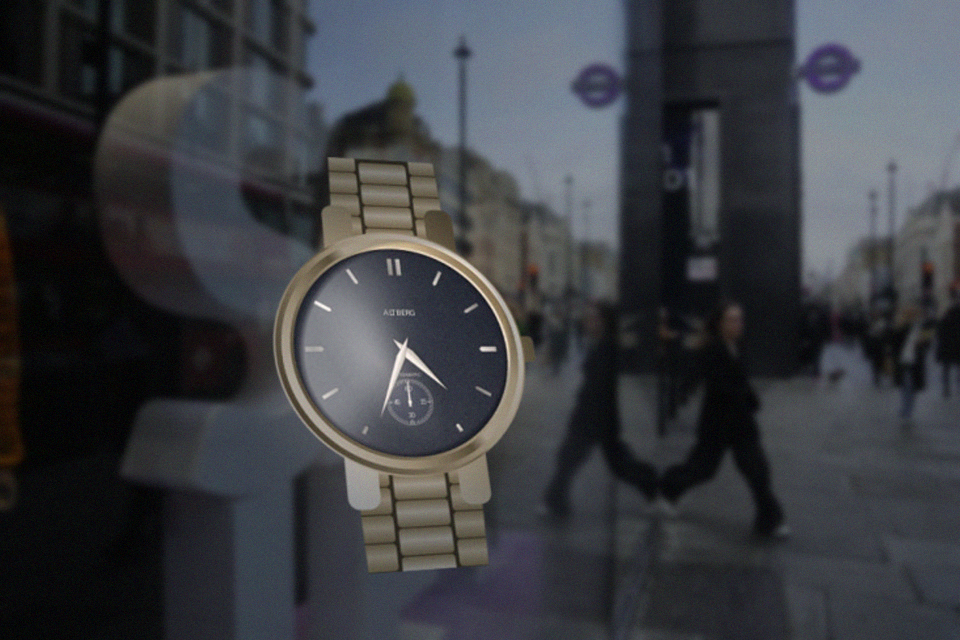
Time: {"hour": 4, "minute": 34}
